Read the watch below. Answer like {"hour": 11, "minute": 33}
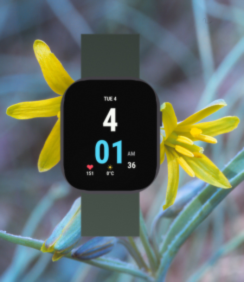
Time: {"hour": 4, "minute": 1}
